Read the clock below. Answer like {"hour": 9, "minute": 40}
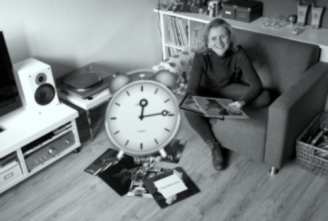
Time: {"hour": 12, "minute": 14}
